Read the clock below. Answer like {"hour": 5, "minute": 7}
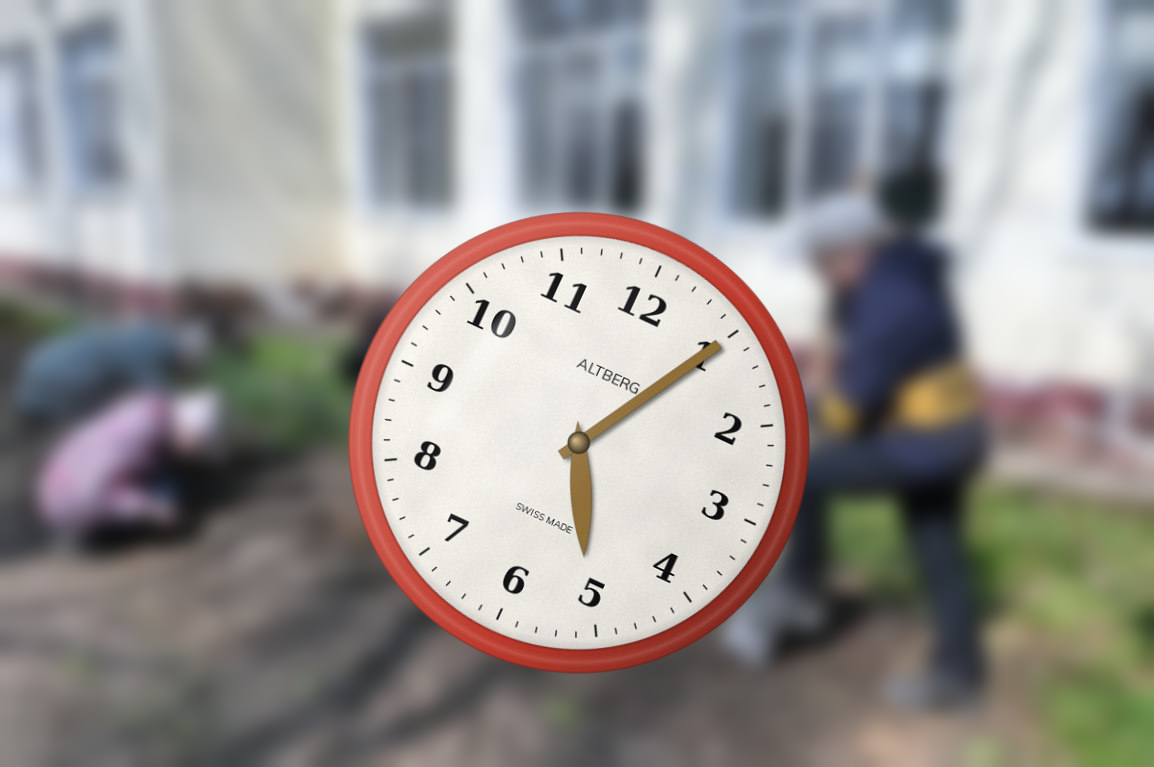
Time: {"hour": 5, "minute": 5}
